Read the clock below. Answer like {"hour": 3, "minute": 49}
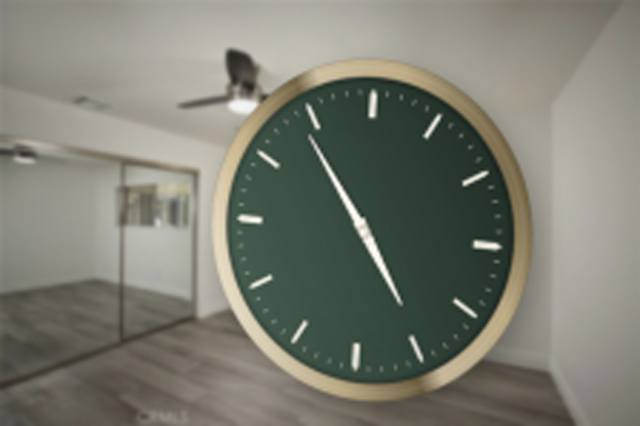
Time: {"hour": 4, "minute": 54}
